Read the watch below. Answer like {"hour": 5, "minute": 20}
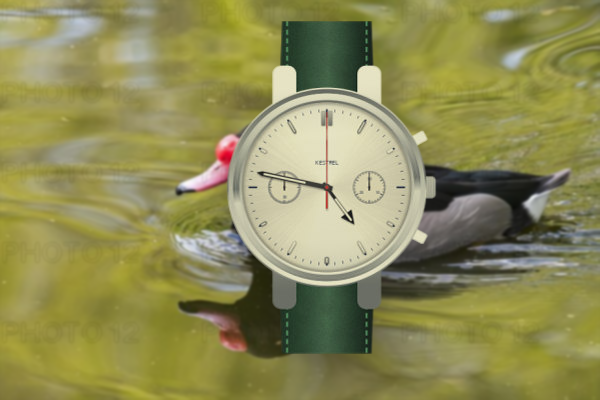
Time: {"hour": 4, "minute": 47}
